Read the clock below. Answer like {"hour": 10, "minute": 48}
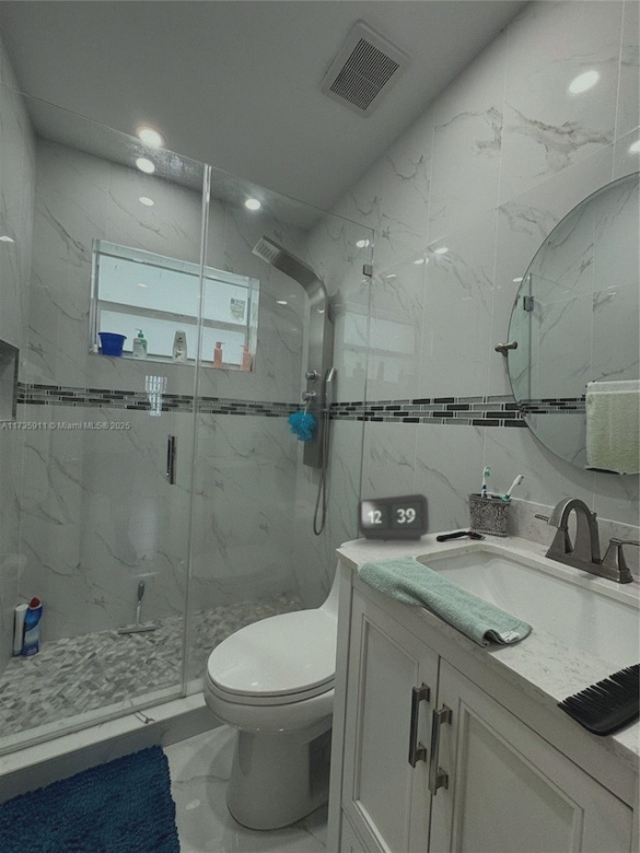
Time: {"hour": 12, "minute": 39}
